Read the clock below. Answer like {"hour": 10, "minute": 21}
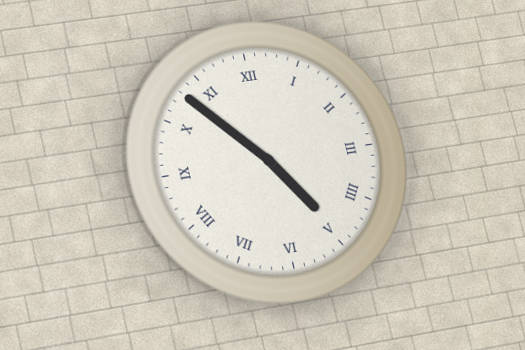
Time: {"hour": 4, "minute": 53}
